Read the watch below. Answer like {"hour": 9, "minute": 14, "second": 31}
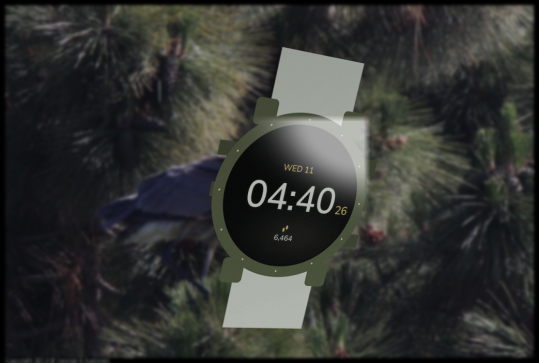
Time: {"hour": 4, "minute": 40, "second": 26}
